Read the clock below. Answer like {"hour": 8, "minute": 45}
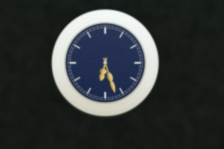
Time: {"hour": 6, "minute": 27}
